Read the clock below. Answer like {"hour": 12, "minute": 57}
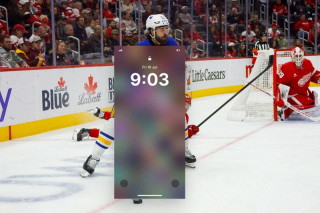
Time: {"hour": 9, "minute": 3}
